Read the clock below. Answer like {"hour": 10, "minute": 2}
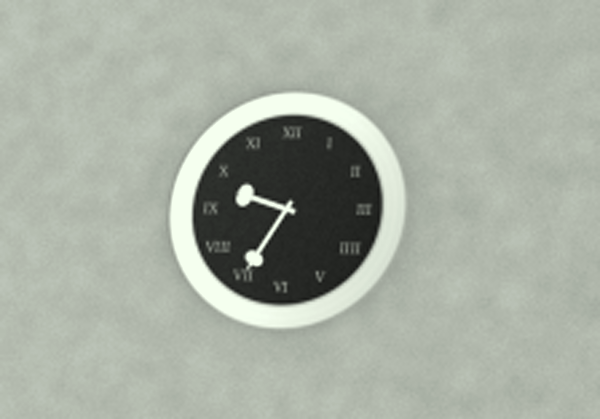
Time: {"hour": 9, "minute": 35}
